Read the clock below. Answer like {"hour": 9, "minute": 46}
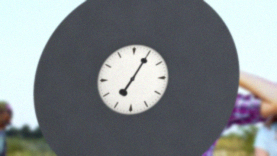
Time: {"hour": 7, "minute": 5}
